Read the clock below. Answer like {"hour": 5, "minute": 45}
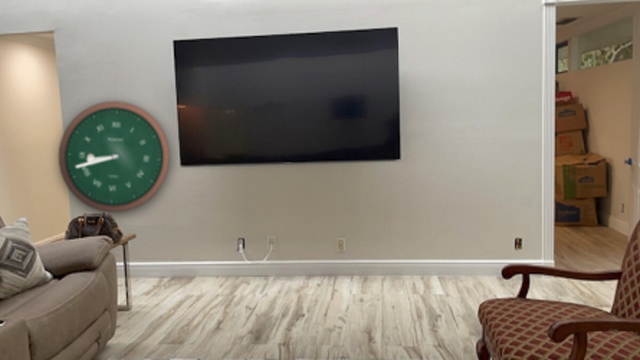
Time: {"hour": 8, "minute": 42}
